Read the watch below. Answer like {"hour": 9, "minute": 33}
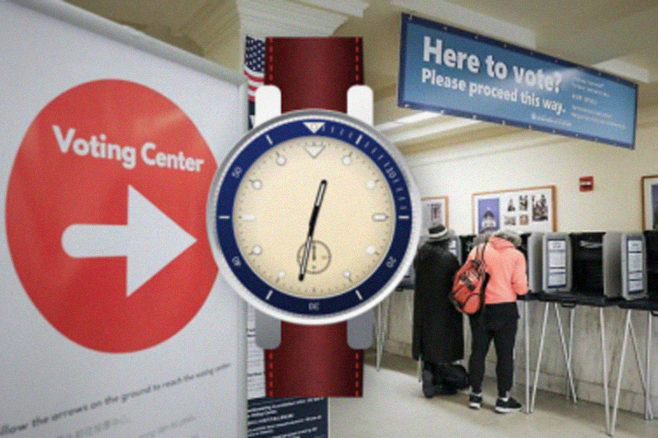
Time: {"hour": 12, "minute": 32}
